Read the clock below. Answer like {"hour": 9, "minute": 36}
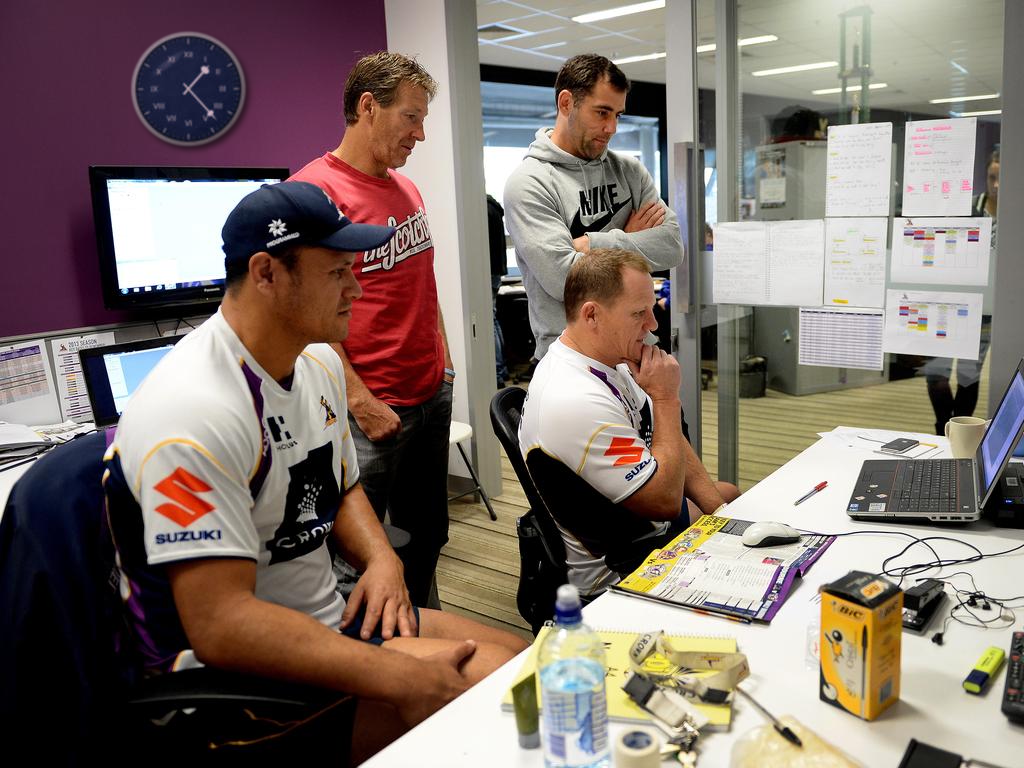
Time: {"hour": 1, "minute": 23}
